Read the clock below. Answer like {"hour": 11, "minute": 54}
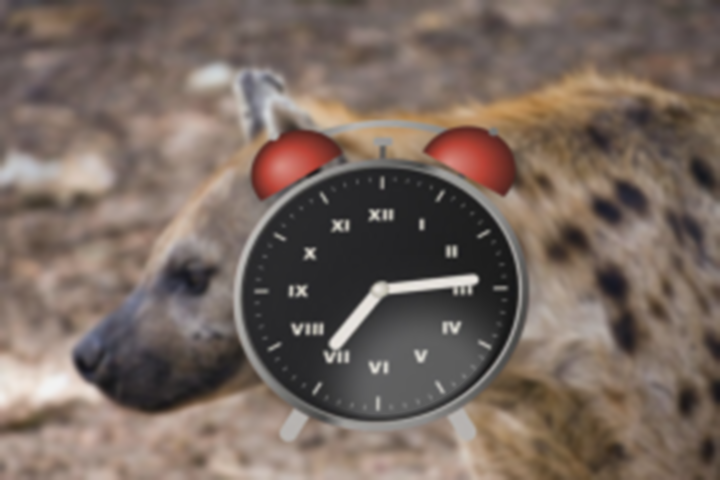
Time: {"hour": 7, "minute": 14}
